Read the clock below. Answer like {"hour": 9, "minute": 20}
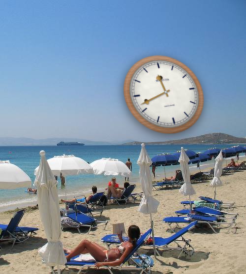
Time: {"hour": 11, "minute": 42}
